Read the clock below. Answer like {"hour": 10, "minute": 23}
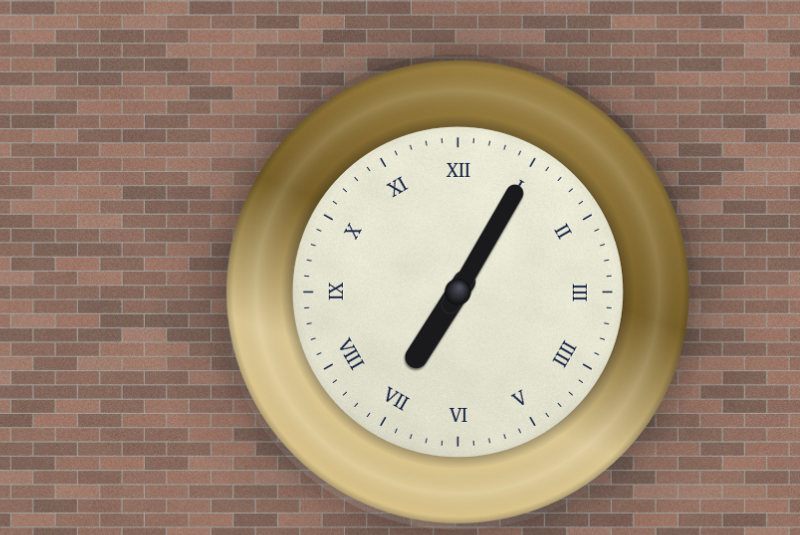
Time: {"hour": 7, "minute": 5}
